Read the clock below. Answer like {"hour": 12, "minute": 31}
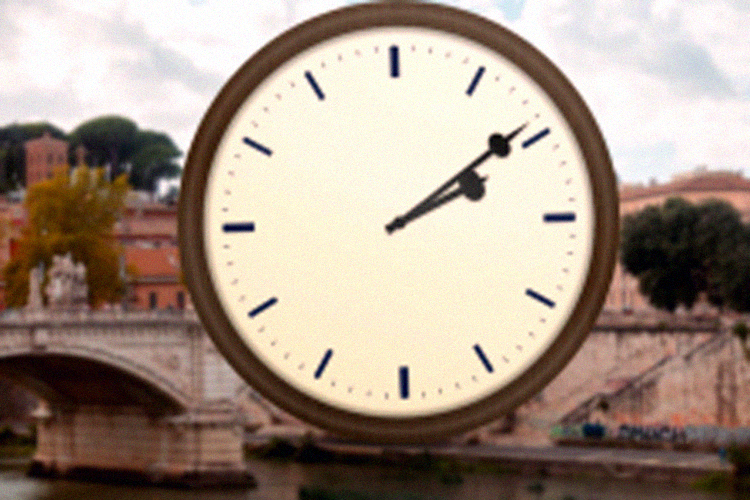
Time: {"hour": 2, "minute": 9}
